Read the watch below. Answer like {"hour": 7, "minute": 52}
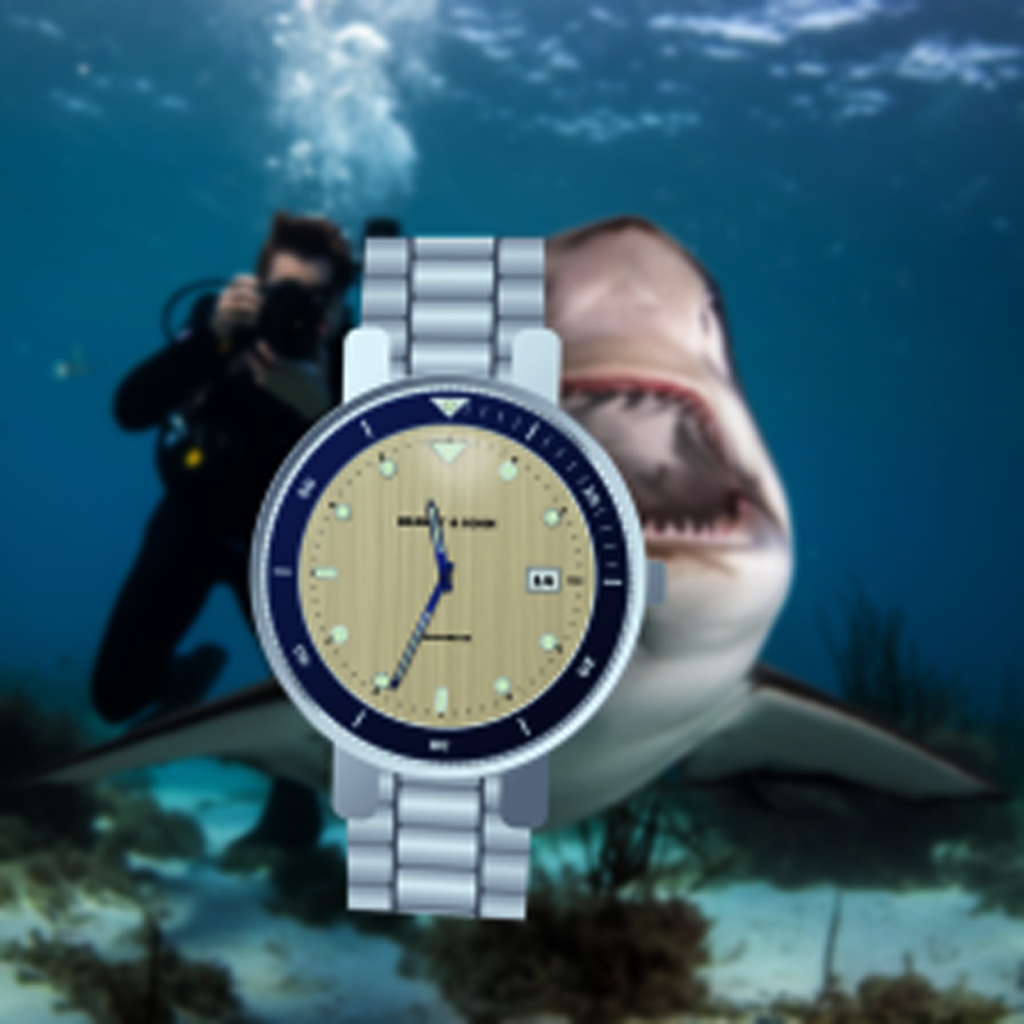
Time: {"hour": 11, "minute": 34}
